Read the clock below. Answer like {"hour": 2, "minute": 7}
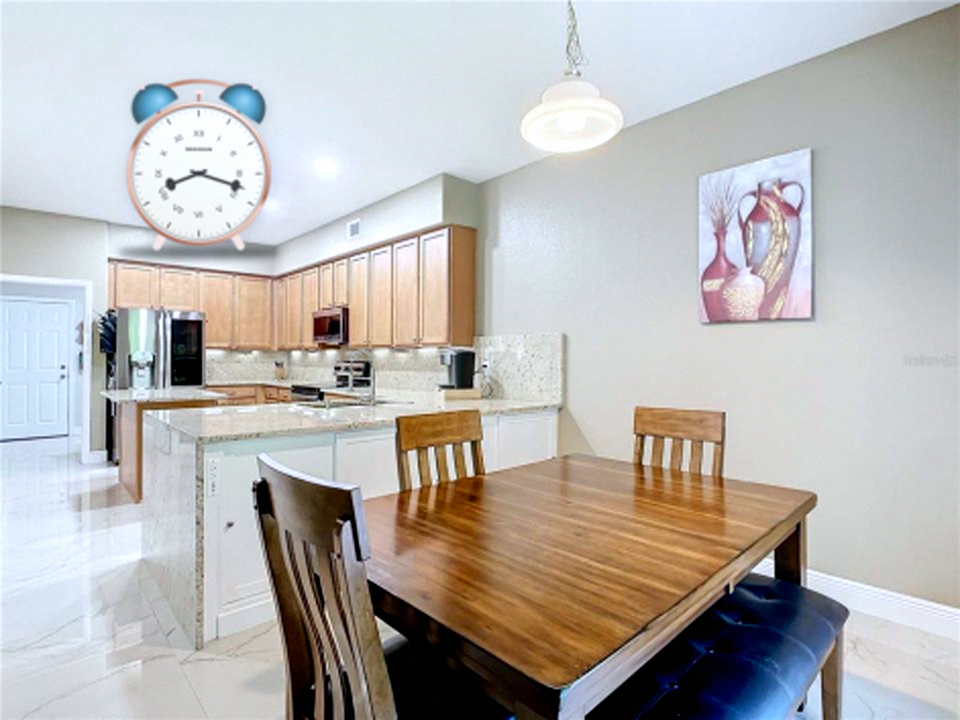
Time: {"hour": 8, "minute": 18}
